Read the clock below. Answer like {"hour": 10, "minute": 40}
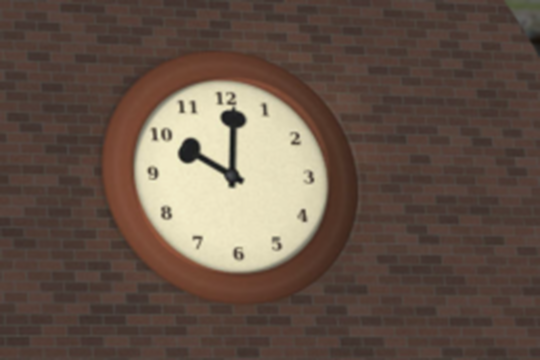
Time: {"hour": 10, "minute": 1}
